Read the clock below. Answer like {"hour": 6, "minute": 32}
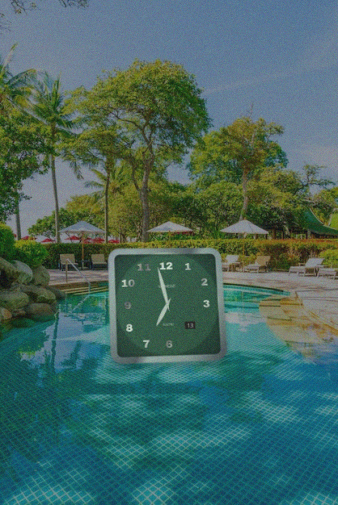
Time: {"hour": 6, "minute": 58}
